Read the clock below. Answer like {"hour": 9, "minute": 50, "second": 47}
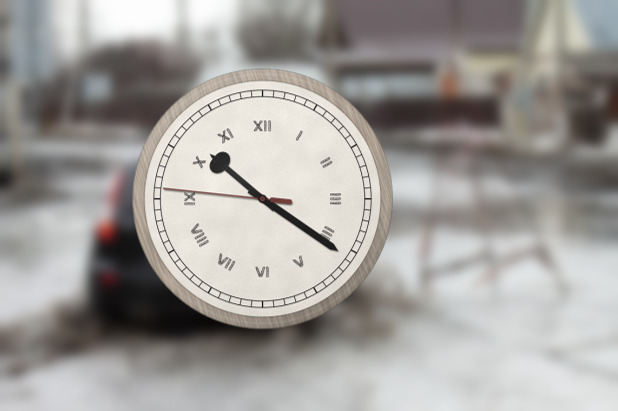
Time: {"hour": 10, "minute": 20, "second": 46}
